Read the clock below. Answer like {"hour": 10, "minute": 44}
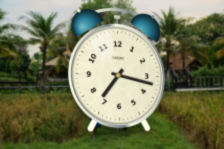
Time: {"hour": 7, "minute": 17}
